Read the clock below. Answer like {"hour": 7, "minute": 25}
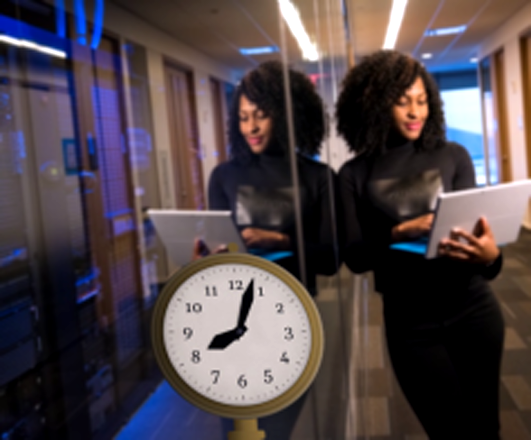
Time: {"hour": 8, "minute": 3}
